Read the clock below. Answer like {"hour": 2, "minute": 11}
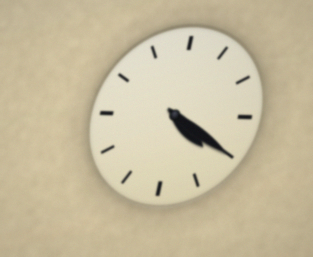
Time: {"hour": 4, "minute": 20}
